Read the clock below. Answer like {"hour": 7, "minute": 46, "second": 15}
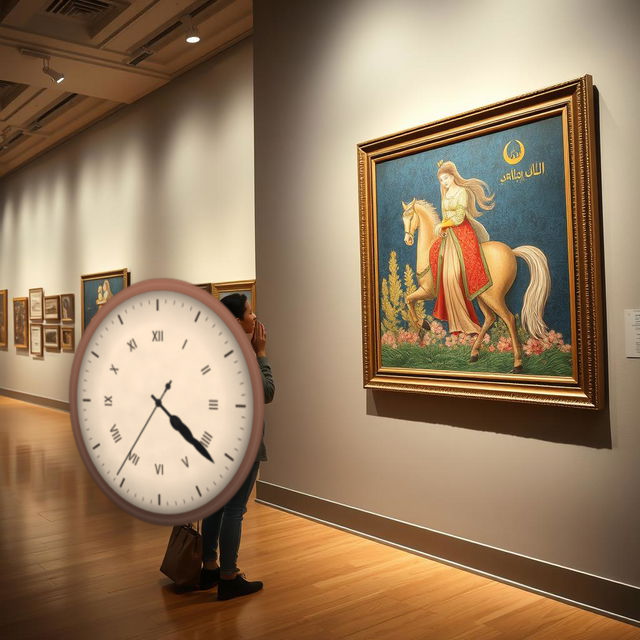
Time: {"hour": 4, "minute": 21, "second": 36}
